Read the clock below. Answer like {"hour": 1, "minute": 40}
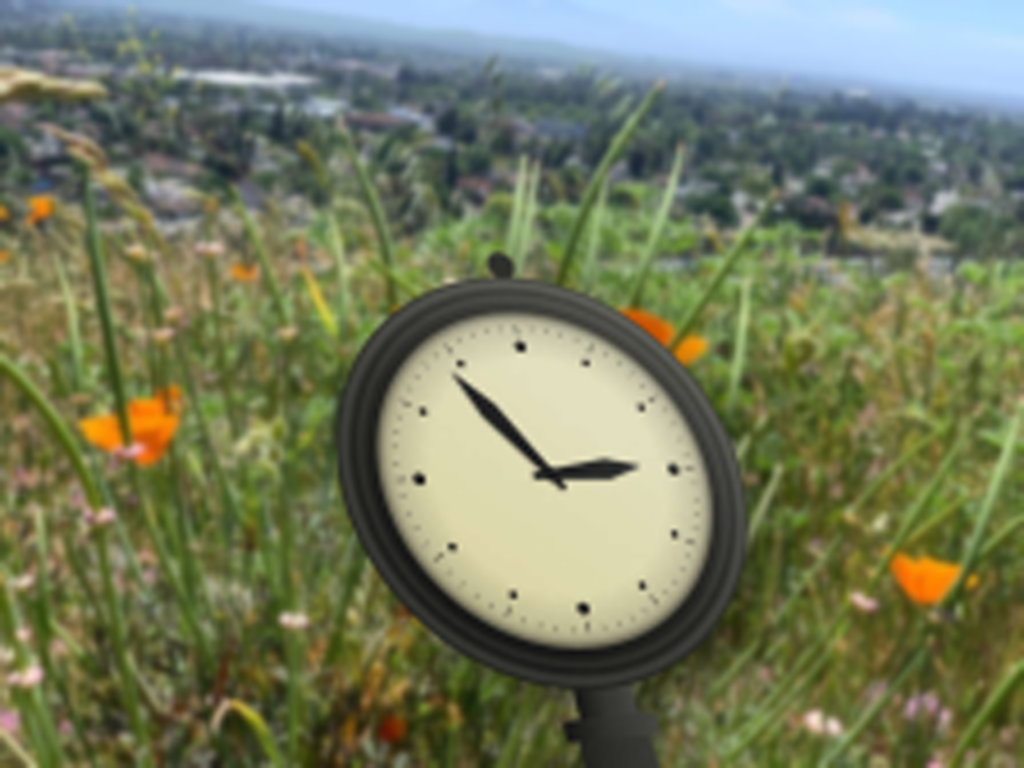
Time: {"hour": 2, "minute": 54}
